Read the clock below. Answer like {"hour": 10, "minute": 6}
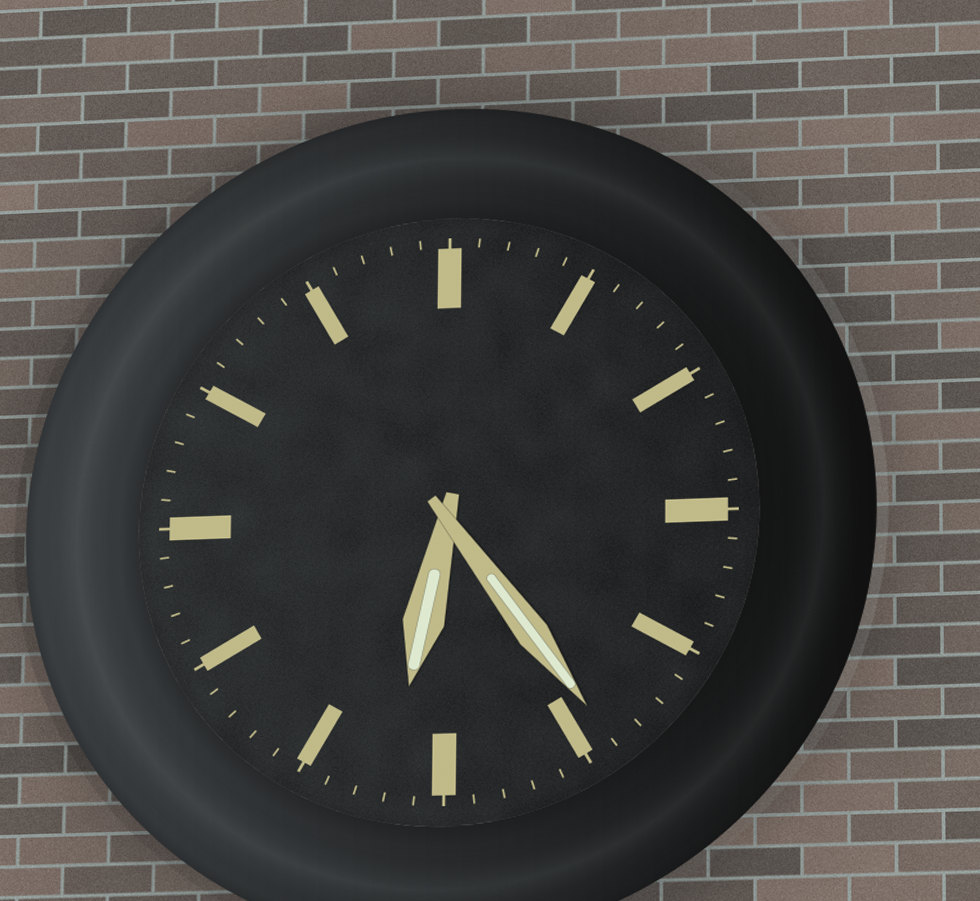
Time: {"hour": 6, "minute": 24}
